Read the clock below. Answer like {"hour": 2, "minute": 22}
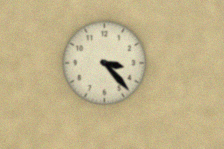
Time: {"hour": 3, "minute": 23}
